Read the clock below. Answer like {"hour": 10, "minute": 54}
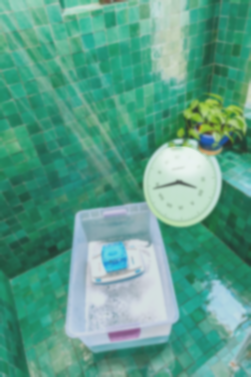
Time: {"hour": 3, "minute": 44}
